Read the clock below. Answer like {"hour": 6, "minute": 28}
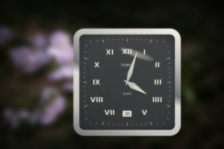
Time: {"hour": 4, "minute": 3}
